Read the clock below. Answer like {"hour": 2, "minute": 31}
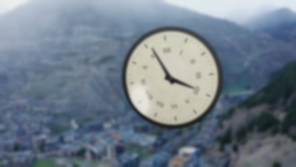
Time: {"hour": 3, "minute": 56}
